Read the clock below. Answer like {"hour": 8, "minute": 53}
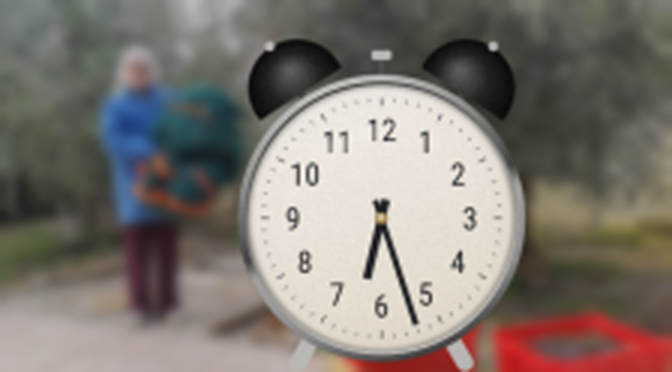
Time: {"hour": 6, "minute": 27}
